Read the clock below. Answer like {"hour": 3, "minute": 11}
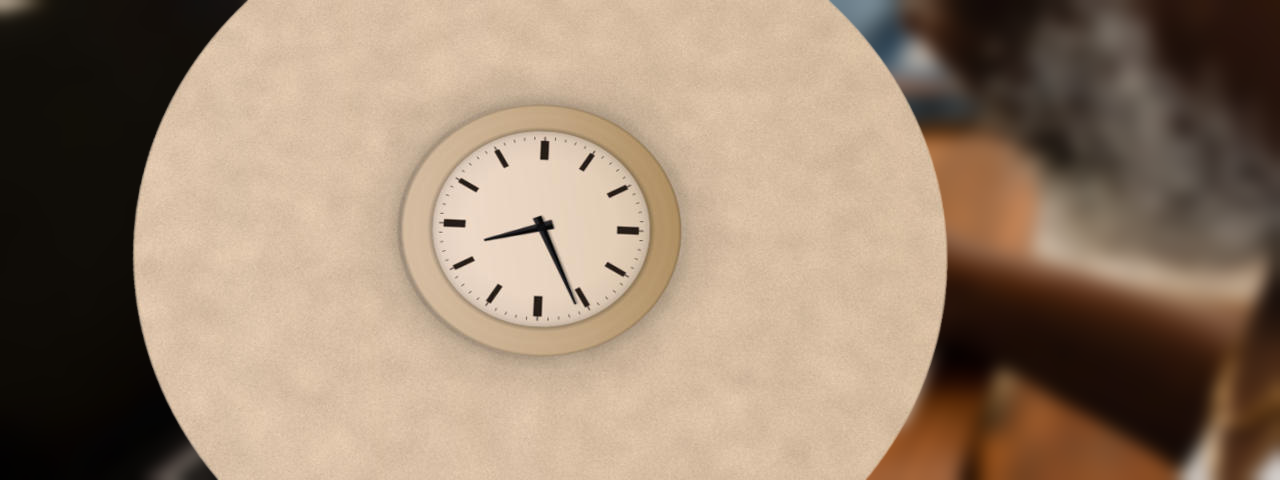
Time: {"hour": 8, "minute": 26}
